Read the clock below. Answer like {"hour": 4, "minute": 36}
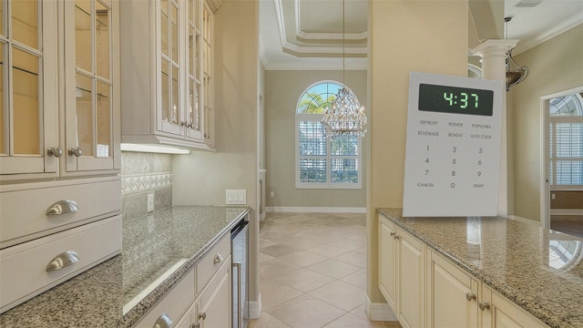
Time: {"hour": 4, "minute": 37}
